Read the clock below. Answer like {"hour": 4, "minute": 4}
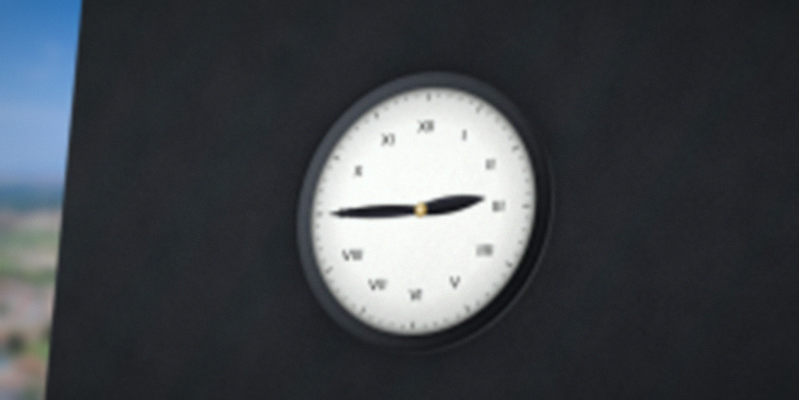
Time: {"hour": 2, "minute": 45}
